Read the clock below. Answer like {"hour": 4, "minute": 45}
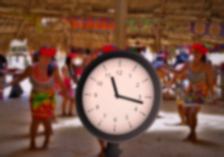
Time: {"hour": 11, "minute": 17}
